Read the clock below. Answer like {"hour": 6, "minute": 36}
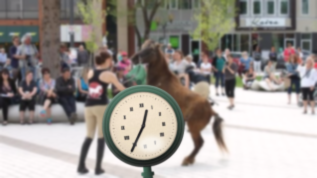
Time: {"hour": 12, "minute": 35}
